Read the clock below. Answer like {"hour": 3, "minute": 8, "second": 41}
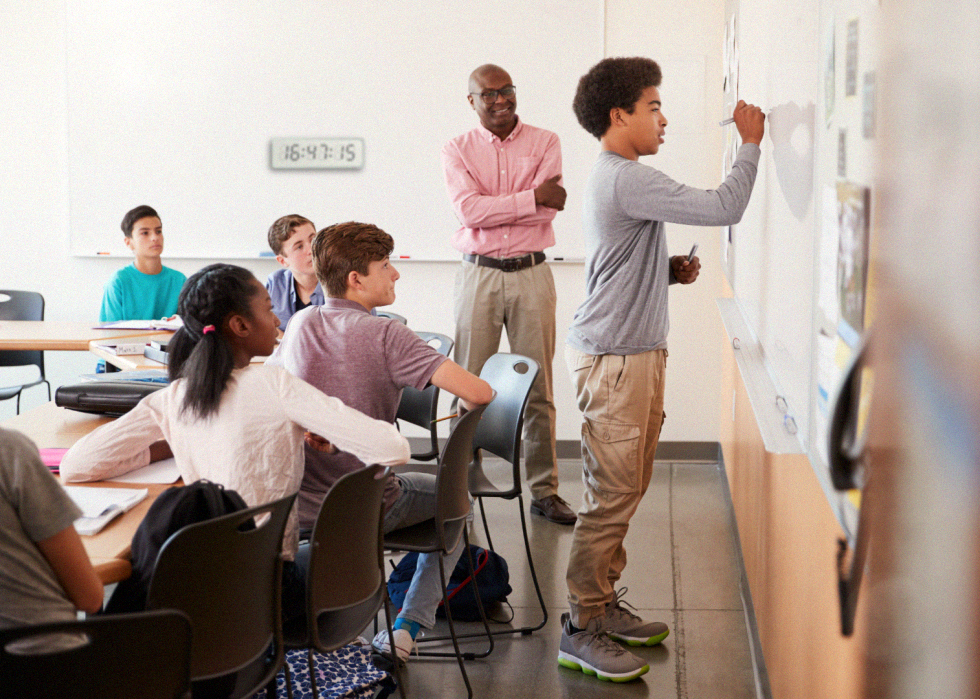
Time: {"hour": 16, "minute": 47, "second": 15}
